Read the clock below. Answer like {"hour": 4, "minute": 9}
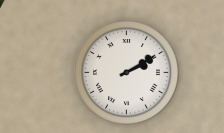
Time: {"hour": 2, "minute": 10}
